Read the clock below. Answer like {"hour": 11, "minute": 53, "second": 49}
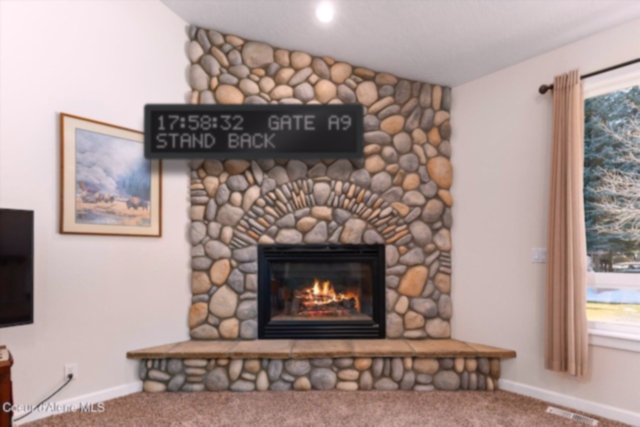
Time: {"hour": 17, "minute": 58, "second": 32}
